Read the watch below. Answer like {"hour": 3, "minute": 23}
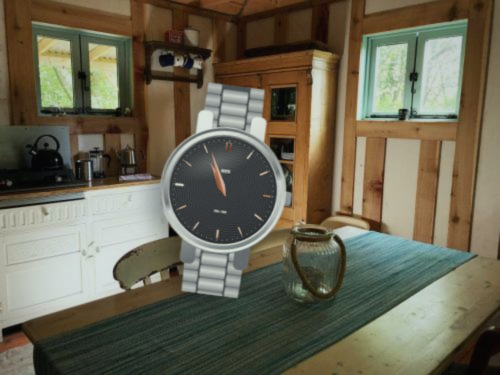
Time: {"hour": 10, "minute": 56}
